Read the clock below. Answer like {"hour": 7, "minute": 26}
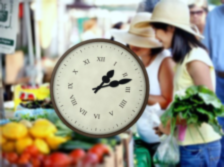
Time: {"hour": 1, "minute": 12}
